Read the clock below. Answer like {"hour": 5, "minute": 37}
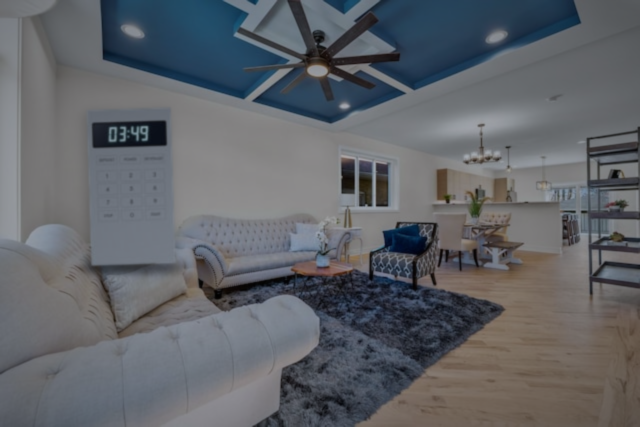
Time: {"hour": 3, "minute": 49}
